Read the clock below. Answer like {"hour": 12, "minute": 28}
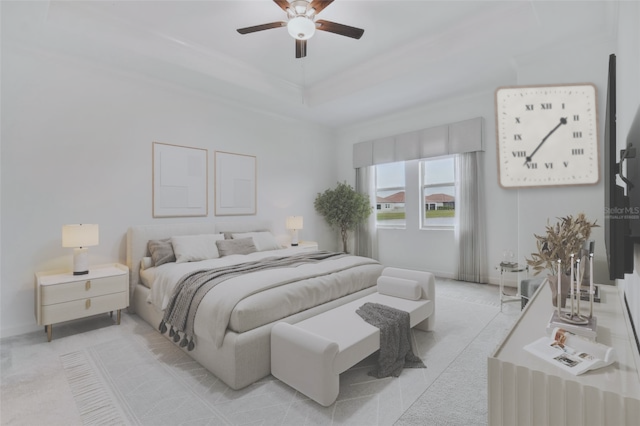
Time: {"hour": 1, "minute": 37}
